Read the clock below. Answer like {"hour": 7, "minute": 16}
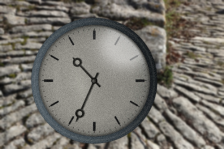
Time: {"hour": 10, "minute": 34}
